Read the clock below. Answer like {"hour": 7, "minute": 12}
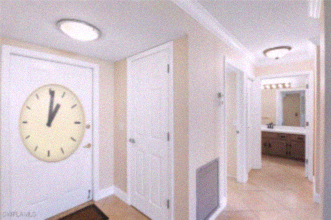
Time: {"hour": 1, "minute": 1}
